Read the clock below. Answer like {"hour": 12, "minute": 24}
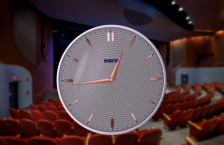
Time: {"hour": 12, "minute": 44}
